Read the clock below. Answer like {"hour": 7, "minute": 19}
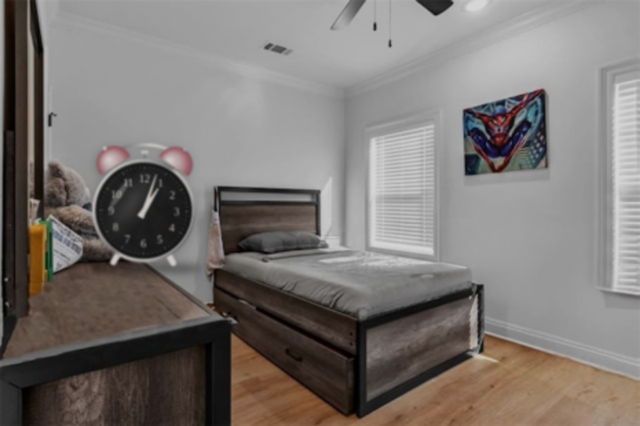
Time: {"hour": 1, "minute": 3}
